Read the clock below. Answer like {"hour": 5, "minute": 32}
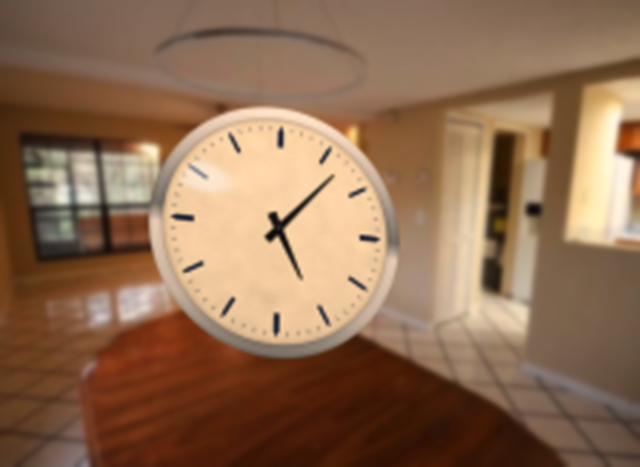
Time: {"hour": 5, "minute": 7}
